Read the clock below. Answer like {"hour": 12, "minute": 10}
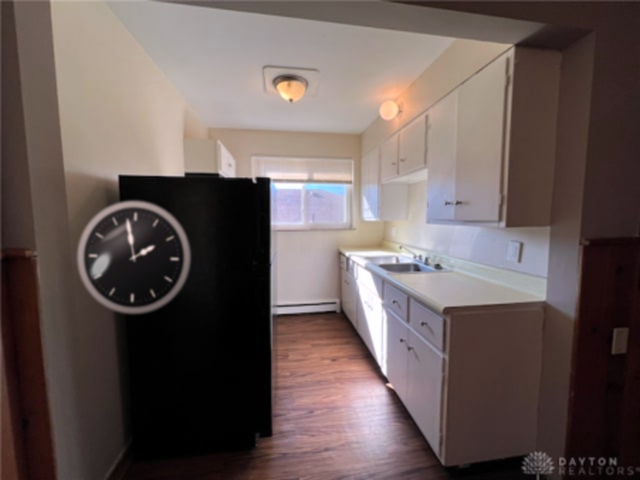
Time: {"hour": 1, "minute": 58}
